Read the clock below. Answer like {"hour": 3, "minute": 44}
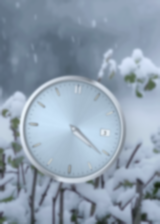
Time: {"hour": 4, "minute": 21}
